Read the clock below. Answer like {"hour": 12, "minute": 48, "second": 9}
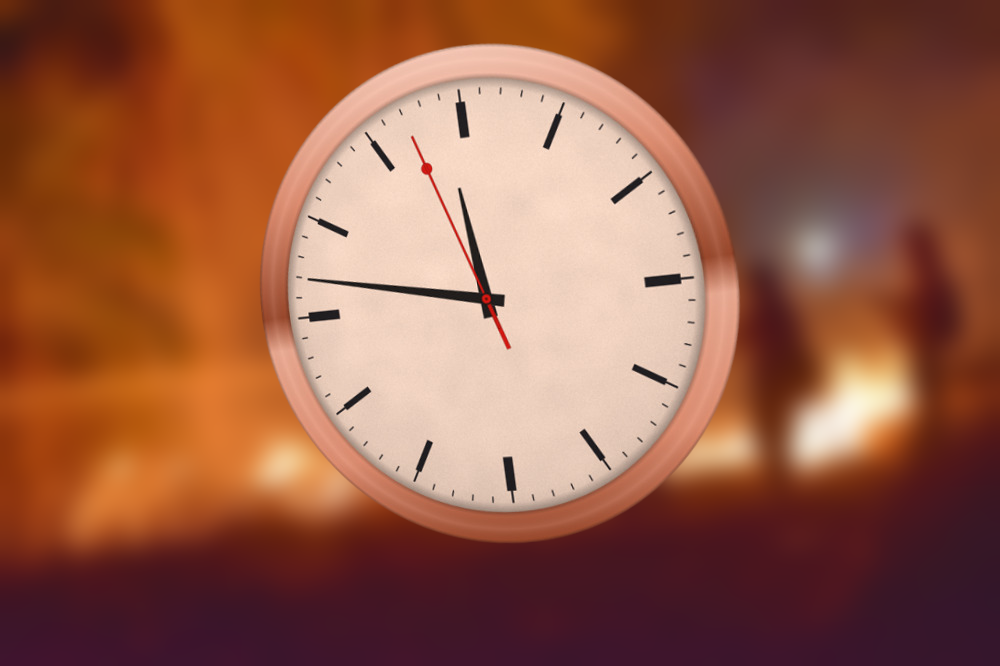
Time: {"hour": 11, "minute": 46, "second": 57}
